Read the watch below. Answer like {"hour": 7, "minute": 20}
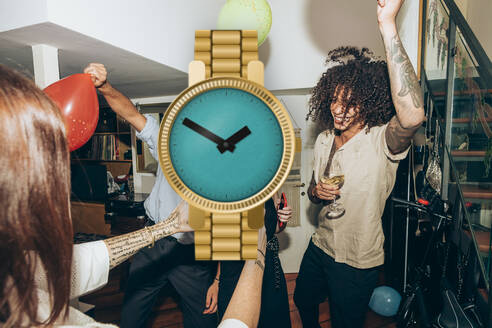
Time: {"hour": 1, "minute": 50}
